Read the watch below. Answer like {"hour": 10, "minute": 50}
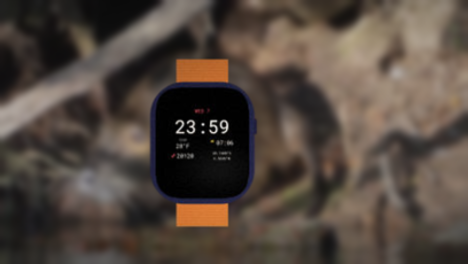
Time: {"hour": 23, "minute": 59}
